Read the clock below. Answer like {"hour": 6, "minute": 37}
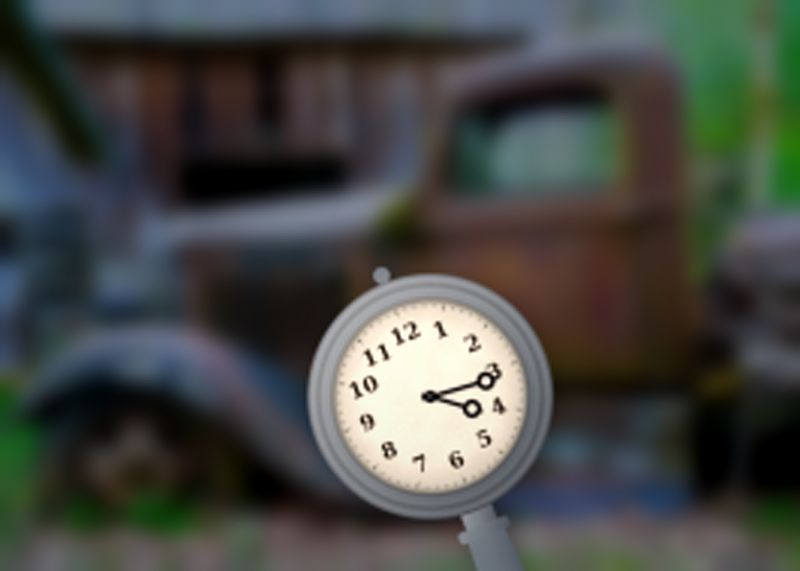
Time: {"hour": 4, "minute": 16}
